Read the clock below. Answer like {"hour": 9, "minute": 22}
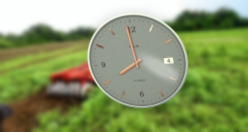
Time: {"hour": 7, "minute": 59}
